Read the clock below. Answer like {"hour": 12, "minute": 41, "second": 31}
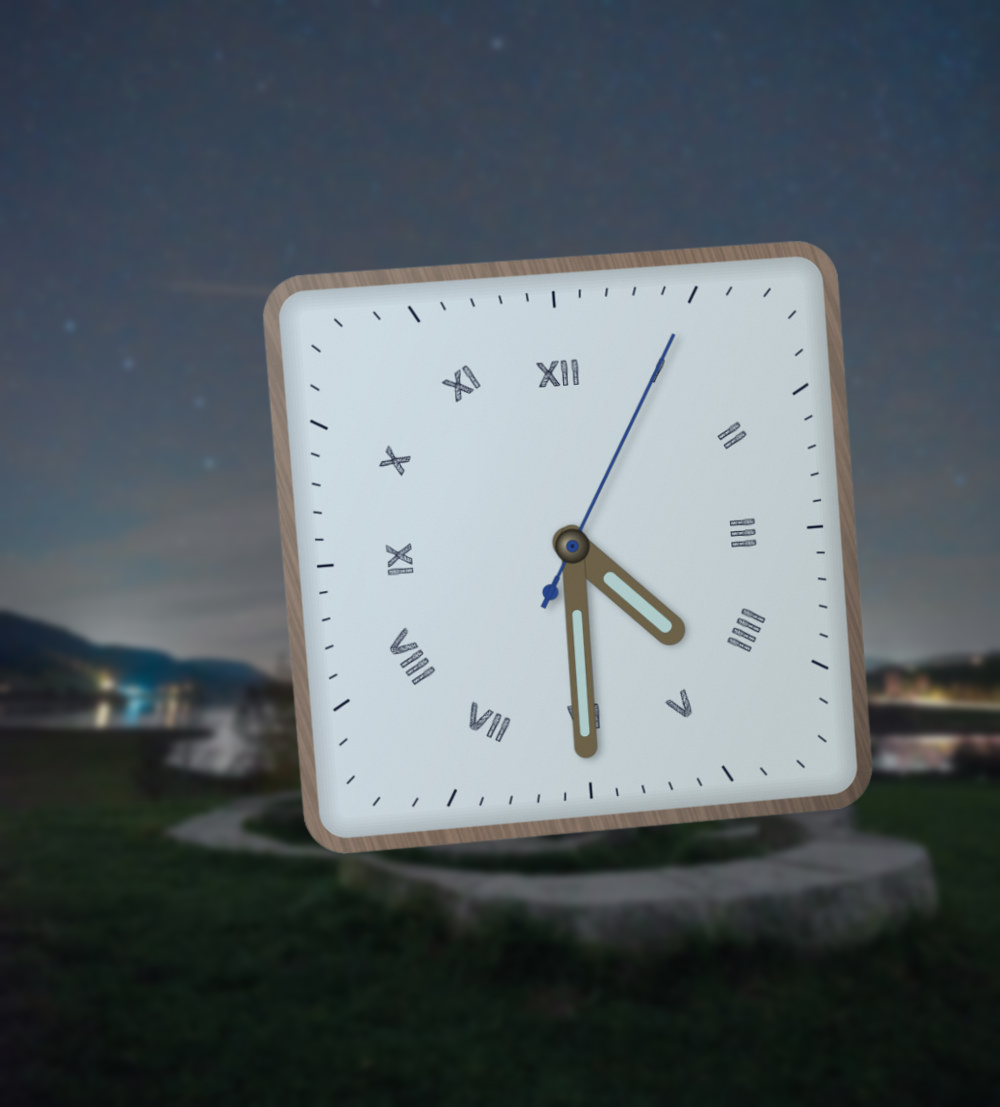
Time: {"hour": 4, "minute": 30, "second": 5}
